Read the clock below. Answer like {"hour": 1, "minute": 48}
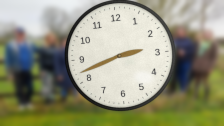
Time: {"hour": 2, "minute": 42}
